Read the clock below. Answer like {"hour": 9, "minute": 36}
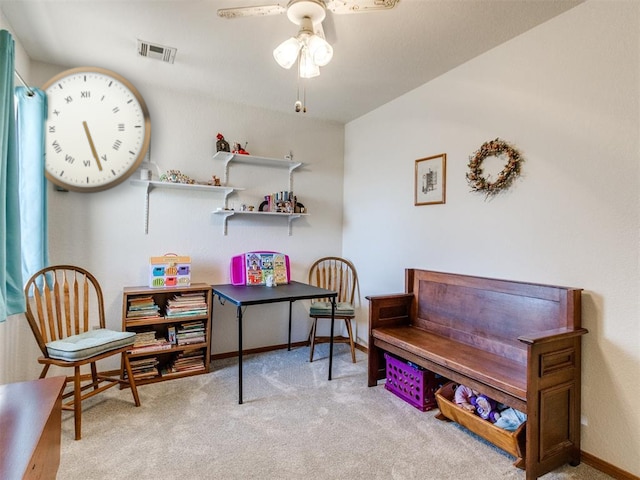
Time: {"hour": 5, "minute": 27}
